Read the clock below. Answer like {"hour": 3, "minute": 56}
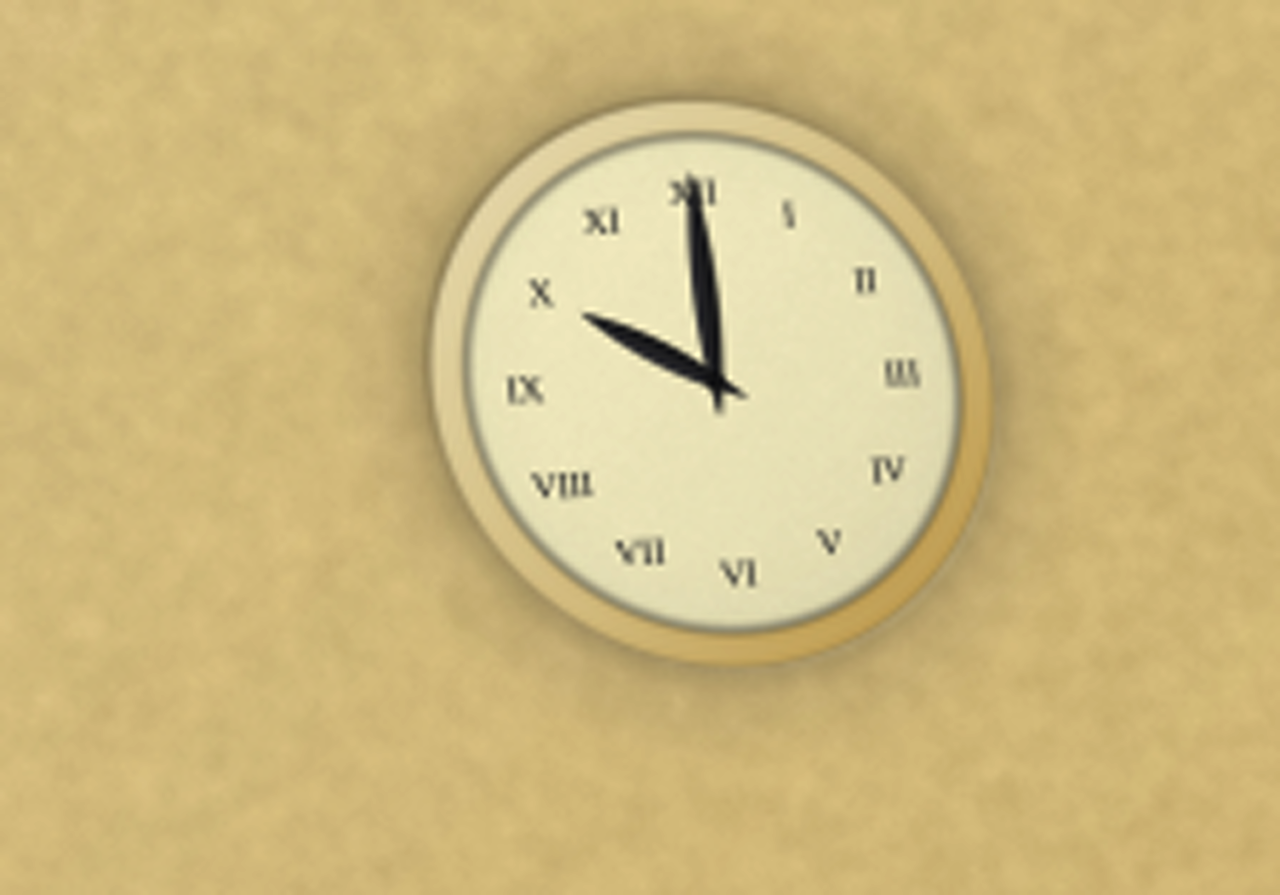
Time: {"hour": 10, "minute": 0}
